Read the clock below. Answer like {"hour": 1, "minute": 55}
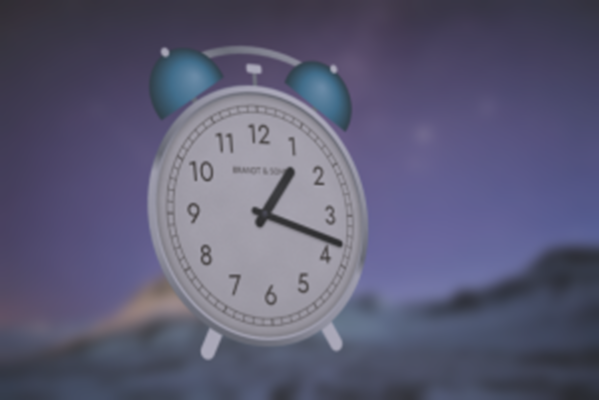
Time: {"hour": 1, "minute": 18}
